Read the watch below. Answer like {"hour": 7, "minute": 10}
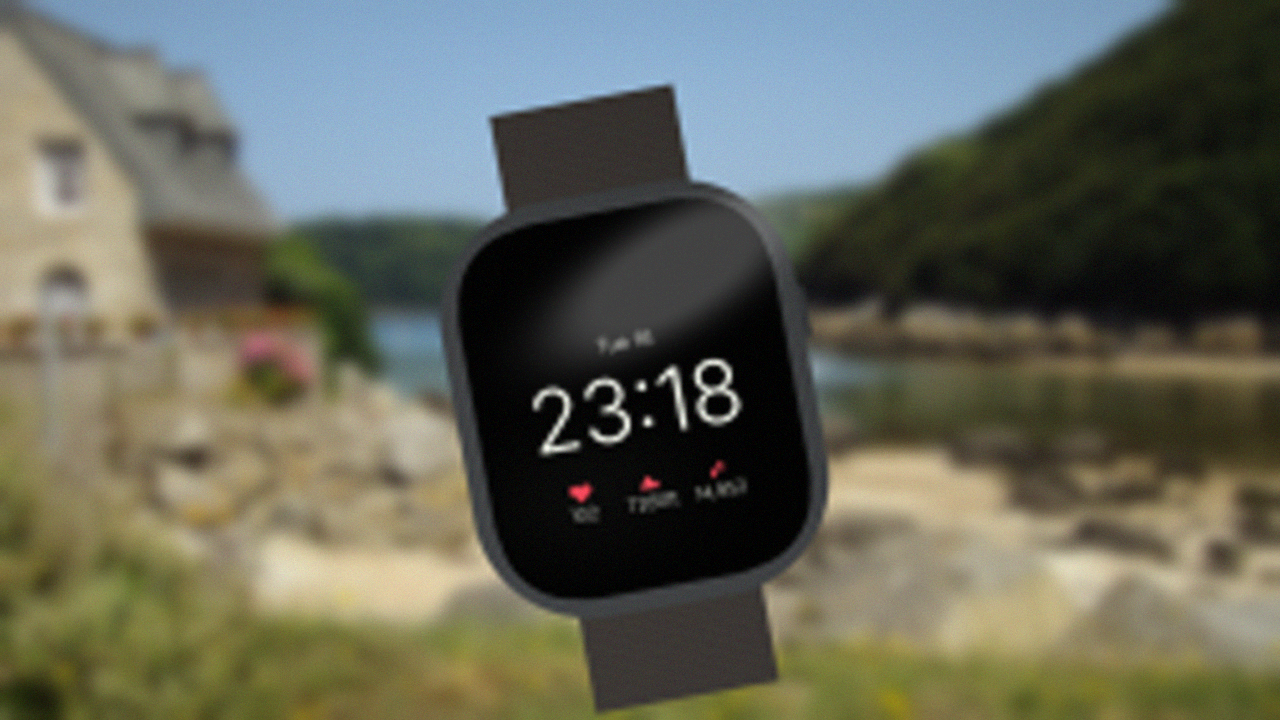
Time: {"hour": 23, "minute": 18}
